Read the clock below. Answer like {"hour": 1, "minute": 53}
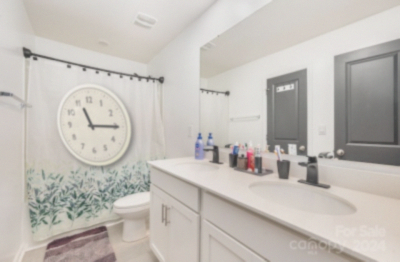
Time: {"hour": 11, "minute": 15}
